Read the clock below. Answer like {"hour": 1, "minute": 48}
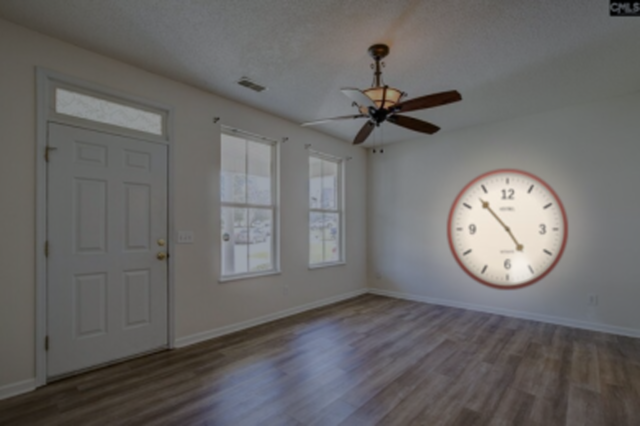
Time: {"hour": 4, "minute": 53}
